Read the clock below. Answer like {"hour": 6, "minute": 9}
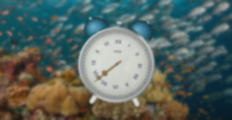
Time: {"hour": 7, "minute": 38}
